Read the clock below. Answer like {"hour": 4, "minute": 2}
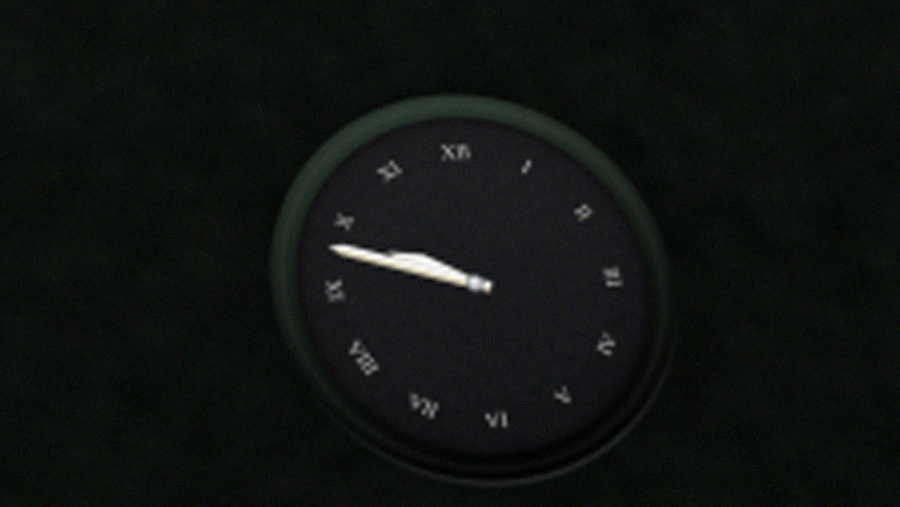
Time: {"hour": 9, "minute": 48}
